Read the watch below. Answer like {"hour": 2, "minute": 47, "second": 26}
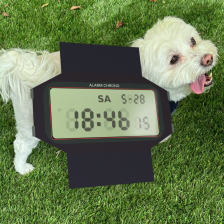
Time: {"hour": 18, "minute": 46, "second": 15}
